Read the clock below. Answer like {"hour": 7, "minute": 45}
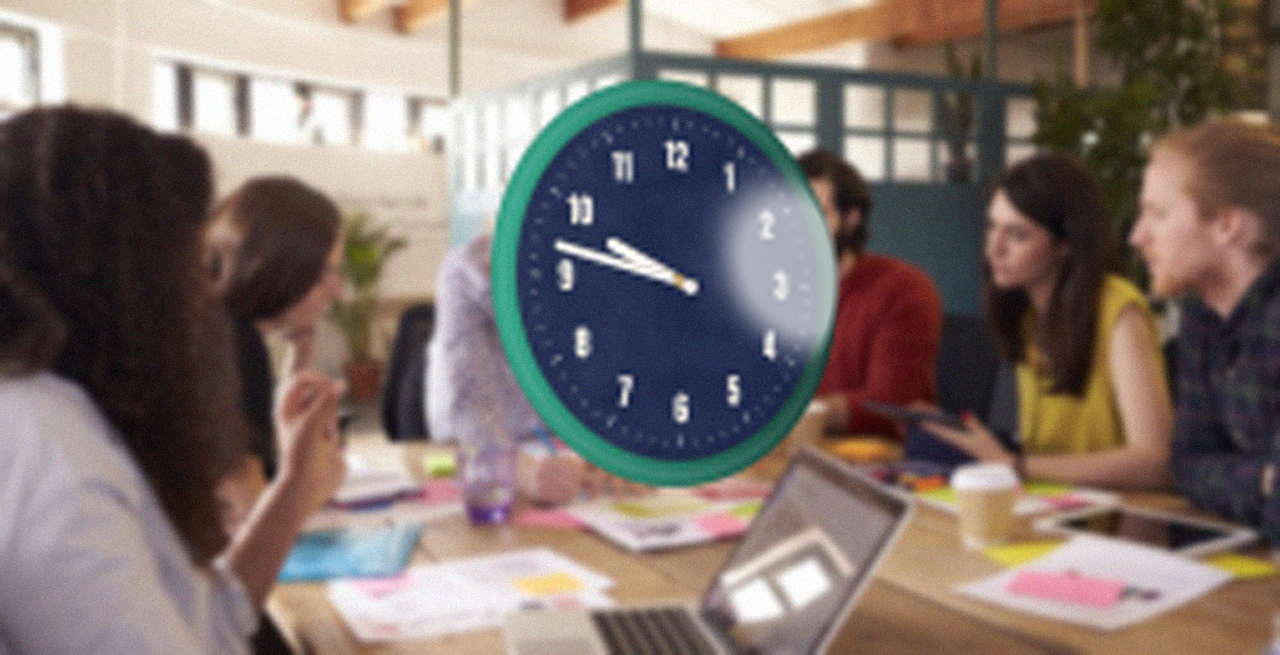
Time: {"hour": 9, "minute": 47}
